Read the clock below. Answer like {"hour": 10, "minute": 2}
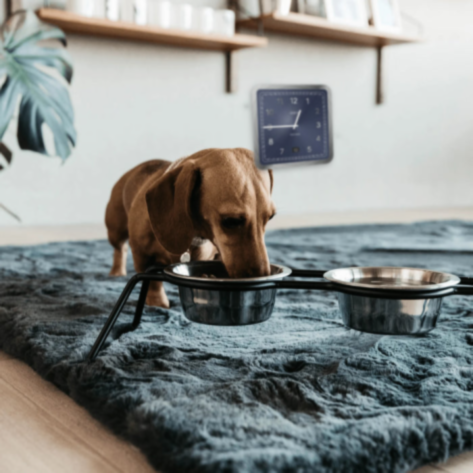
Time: {"hour": 12, "minute": 45}
